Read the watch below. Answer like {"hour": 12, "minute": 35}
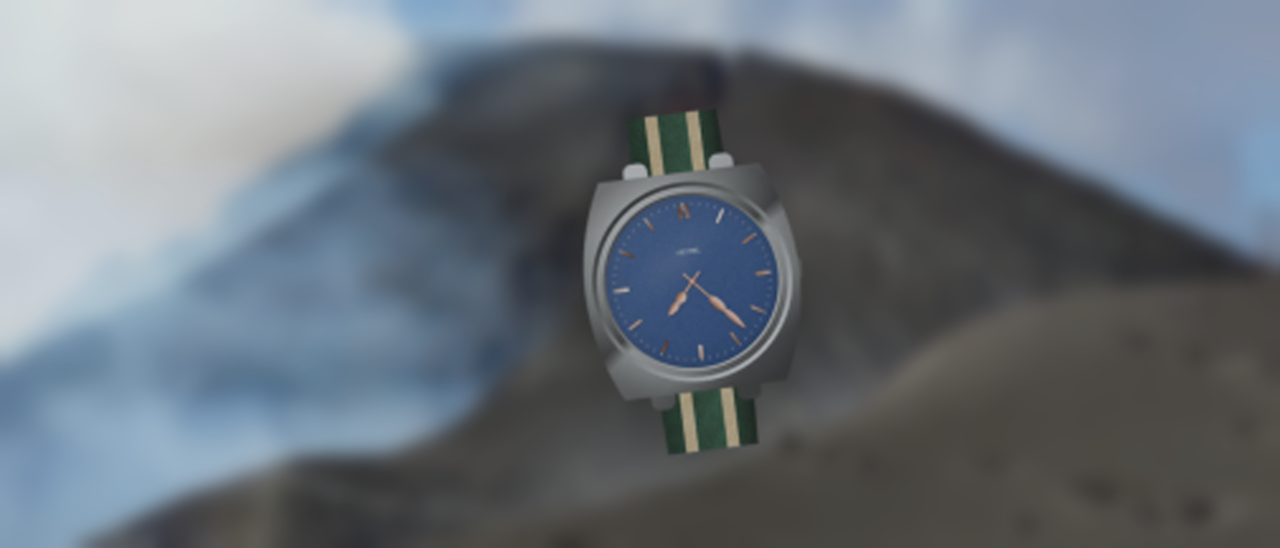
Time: {"hour": 7, "minute": 23}
